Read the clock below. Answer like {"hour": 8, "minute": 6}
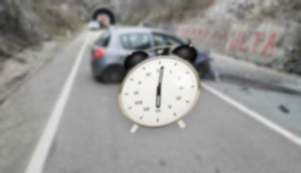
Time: {"hour": 6, "minute": 1}
